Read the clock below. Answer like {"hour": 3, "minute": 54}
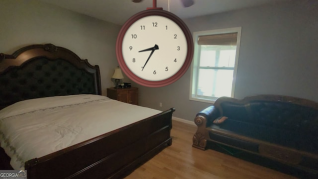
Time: {"hour": 8, "minute": 35}
